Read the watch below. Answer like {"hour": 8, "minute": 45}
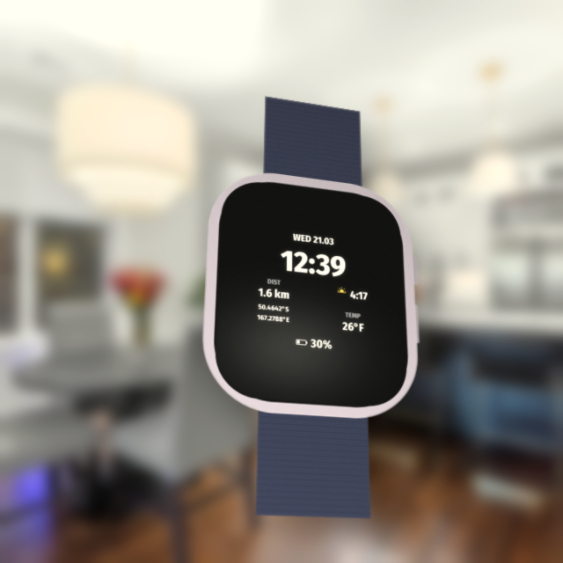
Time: {"hour": 12, "minute": 39}
